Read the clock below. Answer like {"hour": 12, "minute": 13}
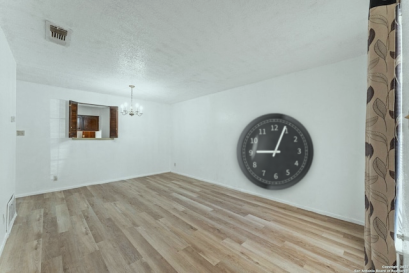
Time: {"hour": 9, "minute": 4}
